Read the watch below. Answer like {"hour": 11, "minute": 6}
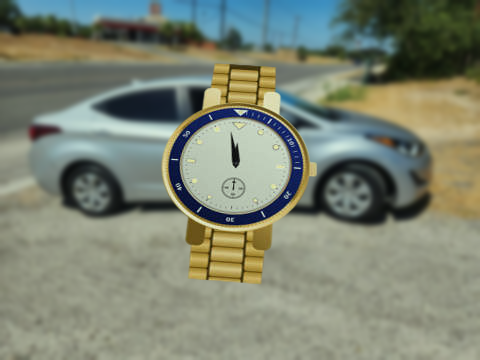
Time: {"hour": 11, "minute": 58}
